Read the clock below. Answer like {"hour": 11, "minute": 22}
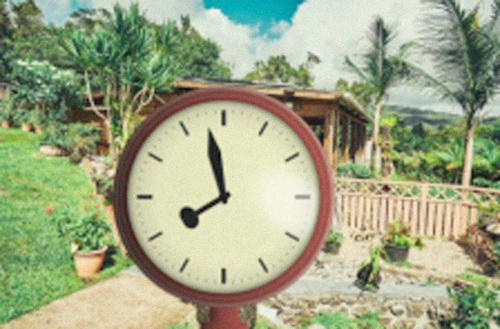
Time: {"hour": 7, "minute": 58}
